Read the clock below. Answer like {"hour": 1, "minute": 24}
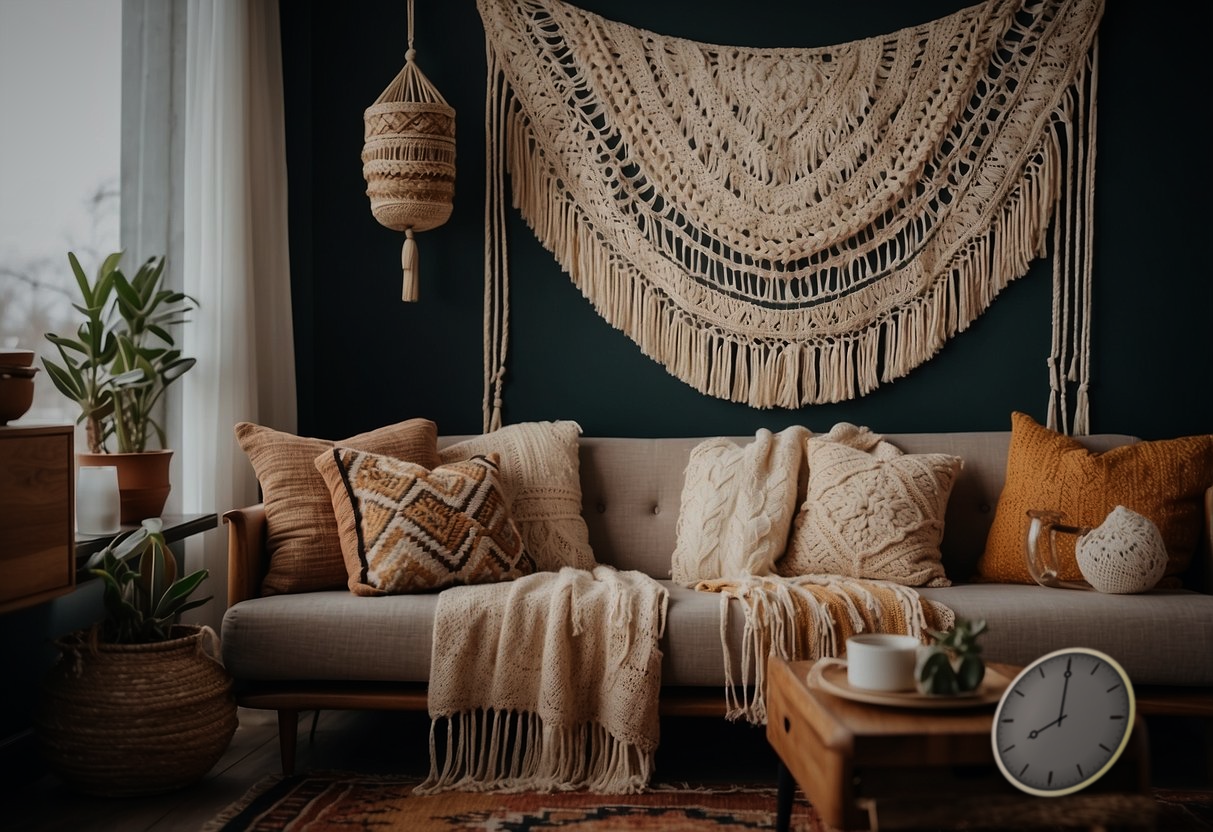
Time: {"hour": 8, "minute": 0}
